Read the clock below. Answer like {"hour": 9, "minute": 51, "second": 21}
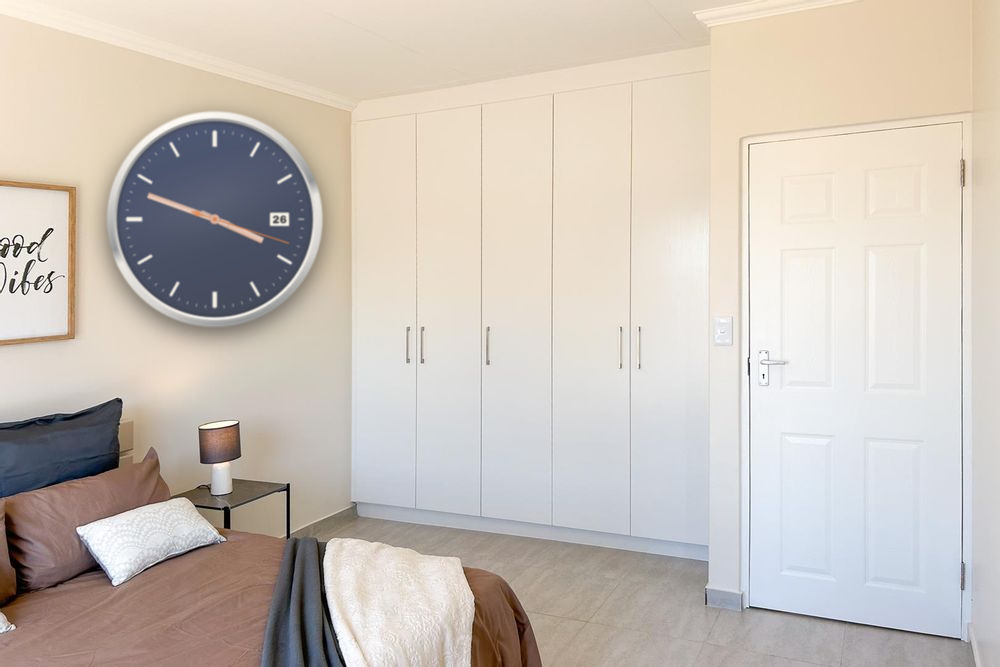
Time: {"hour": 3, "minute": 48, "second": 18}
